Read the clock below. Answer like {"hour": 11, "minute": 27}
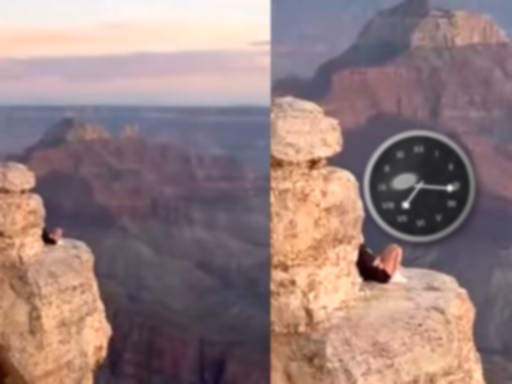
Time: {"hour": 7, "minute": 16}
